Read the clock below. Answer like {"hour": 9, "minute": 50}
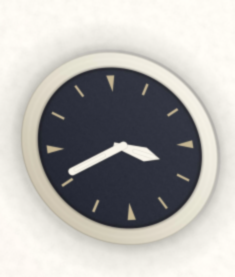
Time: {"hour": 3, "minute": 41}
